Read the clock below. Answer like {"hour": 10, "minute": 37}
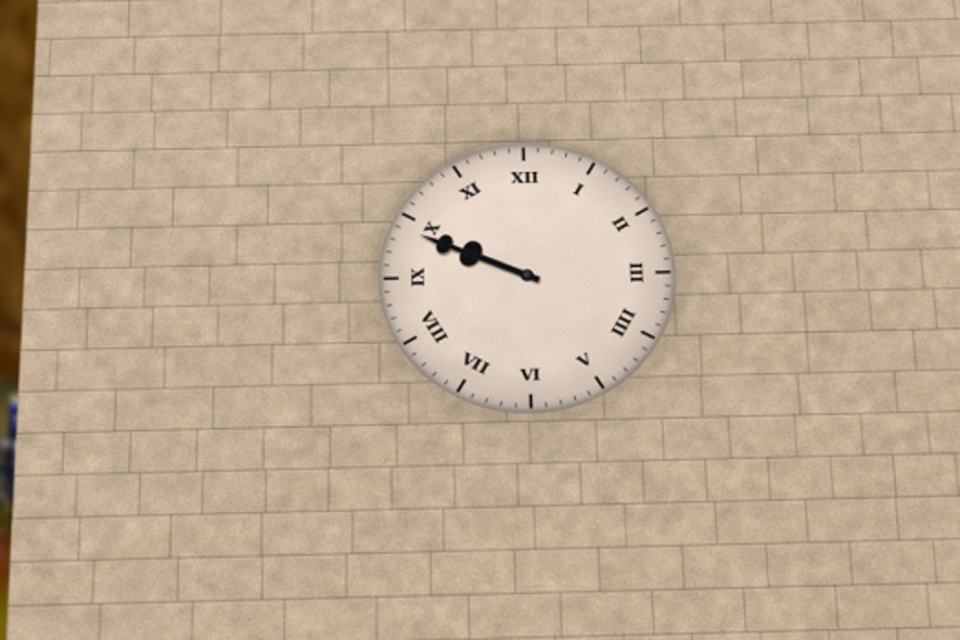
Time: {"hour": 9, "minute": 49}
